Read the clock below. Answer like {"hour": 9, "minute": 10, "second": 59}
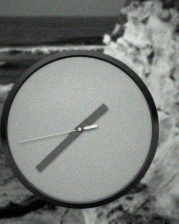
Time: {"hour": 1, "minute": 37, "second": 43}
